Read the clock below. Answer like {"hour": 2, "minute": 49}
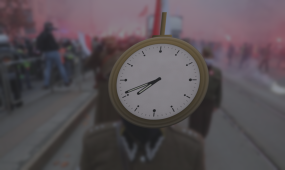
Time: {"hour": 7, "minute": 41}
